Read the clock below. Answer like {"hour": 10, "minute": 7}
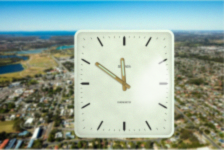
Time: {"hour": 11, "minute": 51}
